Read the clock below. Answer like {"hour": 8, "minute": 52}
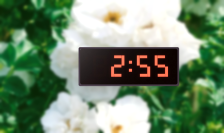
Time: {"hour": 2, "minute": 55}
